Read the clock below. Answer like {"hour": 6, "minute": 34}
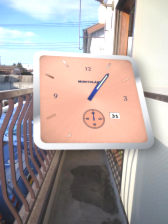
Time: {"hour": 1, "minute": 6}
